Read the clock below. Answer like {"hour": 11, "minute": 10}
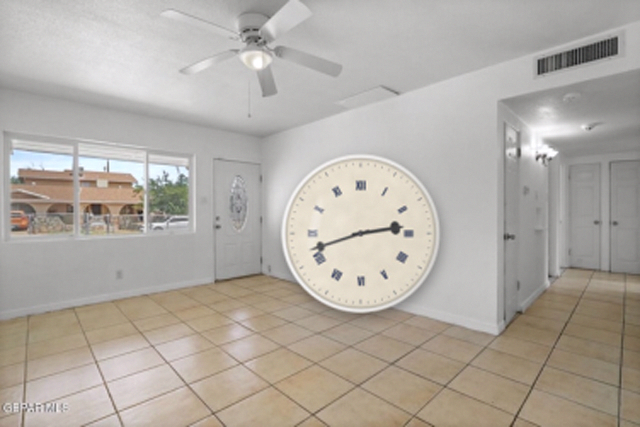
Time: {"hour": 2, "minute": 42}
